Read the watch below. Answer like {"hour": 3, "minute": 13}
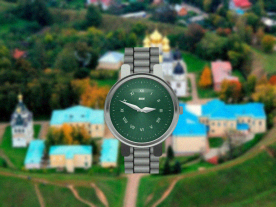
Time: {"hour": 2, "minute": 49}
